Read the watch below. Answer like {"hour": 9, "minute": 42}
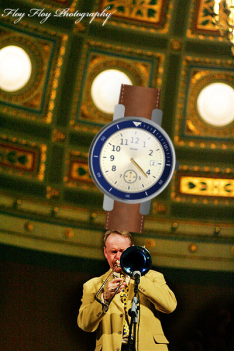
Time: {"hour": 4, "minute": 22}
